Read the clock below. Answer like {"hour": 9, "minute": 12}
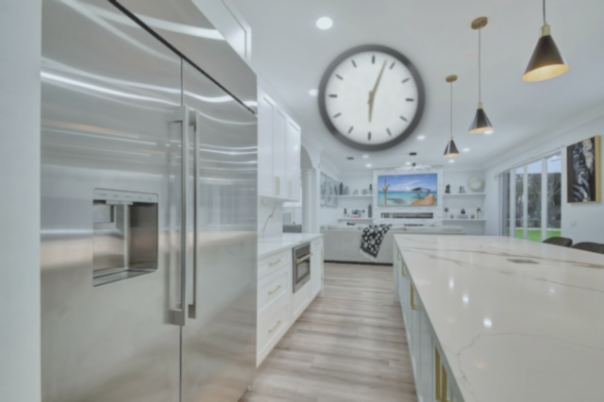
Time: {"hour": 6, "minute": 3}
